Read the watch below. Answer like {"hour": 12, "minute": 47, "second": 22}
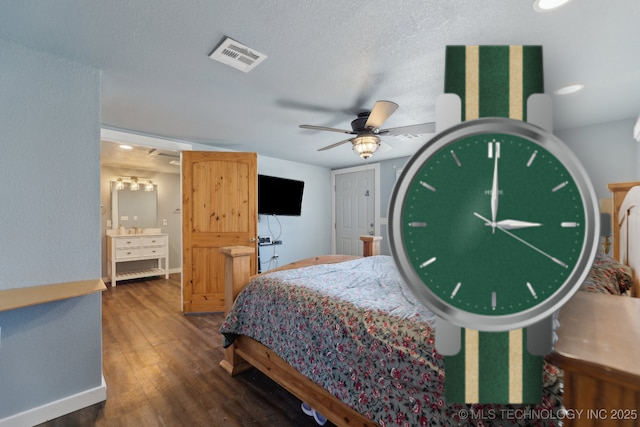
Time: {"hour": 3, "minute": 0, "second": 20}
